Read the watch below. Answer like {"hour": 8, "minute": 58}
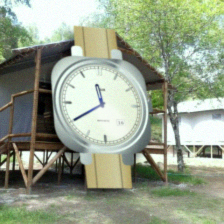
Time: {"hour": 11, "minute": 40}
